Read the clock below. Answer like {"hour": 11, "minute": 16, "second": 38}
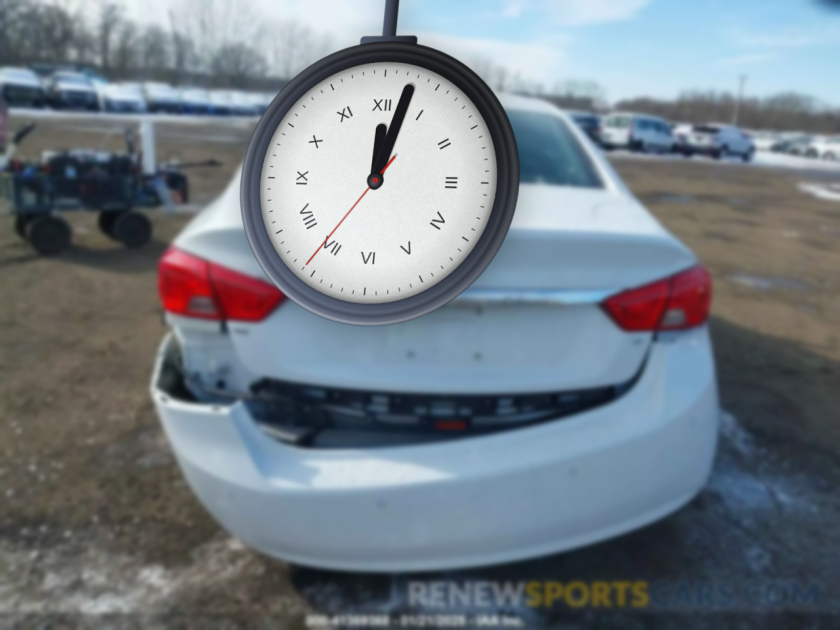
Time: {"hour": 12, "minute": 2, "second": 36}
